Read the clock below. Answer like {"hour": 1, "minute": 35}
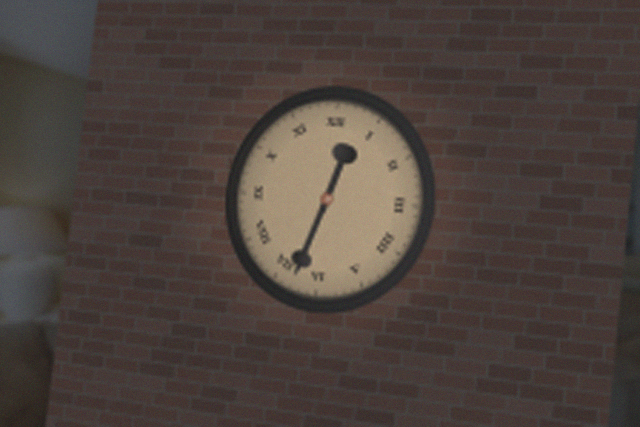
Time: {"hour": 12, "minute": 33}
